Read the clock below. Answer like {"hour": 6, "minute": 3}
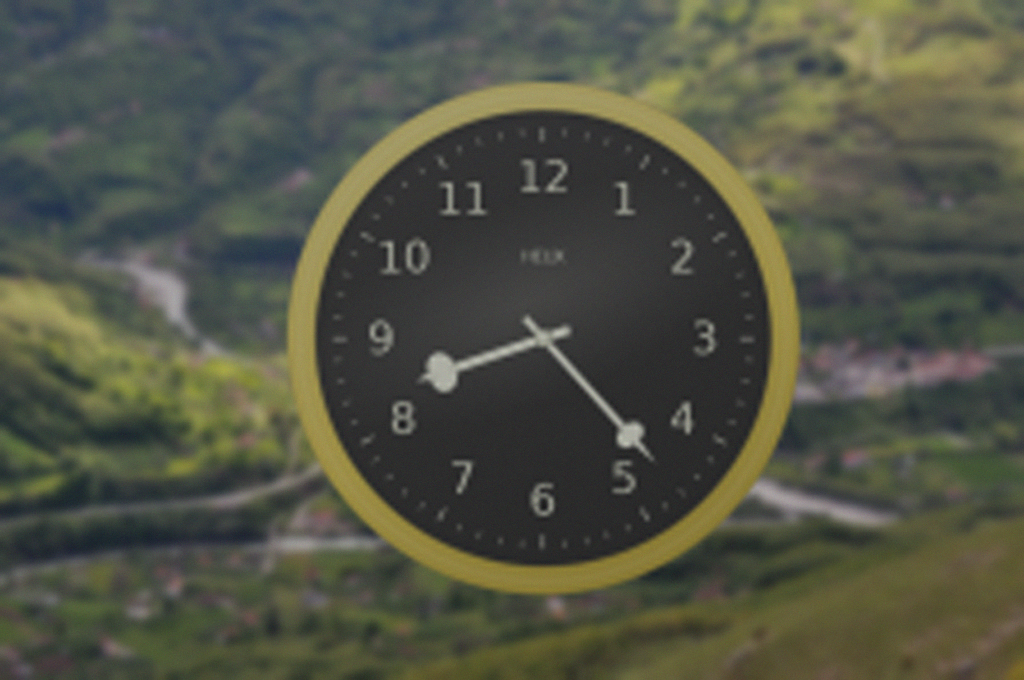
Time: {"hour": 8, "minute": 23}
